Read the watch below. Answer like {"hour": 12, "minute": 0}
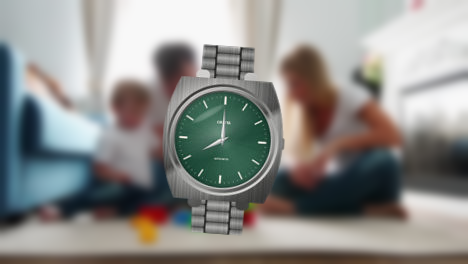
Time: {"hour": 8, "minute": 0}
